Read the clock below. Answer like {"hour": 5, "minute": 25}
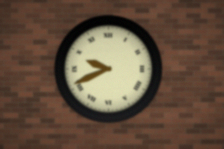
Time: {"hour": 9, "minute": 41}
